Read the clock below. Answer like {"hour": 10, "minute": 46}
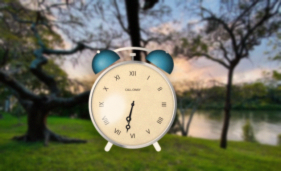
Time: {"hour": 6, "minute": 32}
